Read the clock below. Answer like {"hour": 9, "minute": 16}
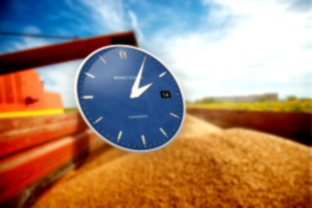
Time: {"hour": 2, "minute": 5}
